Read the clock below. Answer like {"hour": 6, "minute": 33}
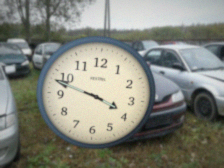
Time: {"hour": 3, "minute": 48}
